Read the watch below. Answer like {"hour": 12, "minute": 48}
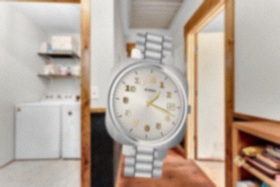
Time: {"hour": 1, "minute": 18}
